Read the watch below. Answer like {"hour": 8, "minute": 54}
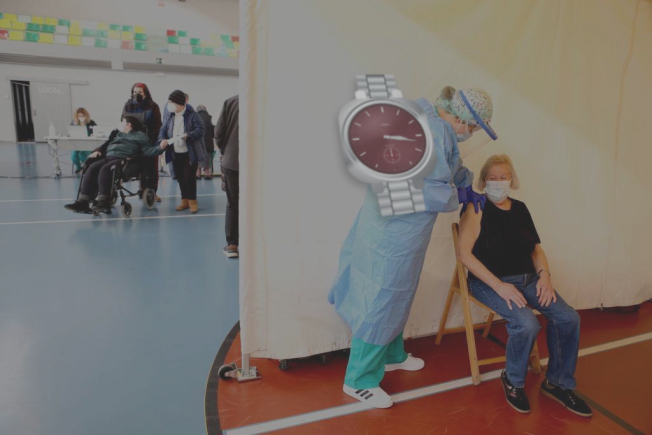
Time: {"hour": 3, "minute": 17}
